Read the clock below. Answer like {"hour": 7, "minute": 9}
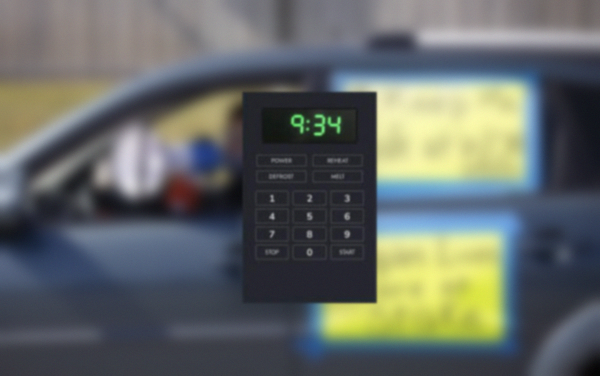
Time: {"hour": 9, "minute": 34}
